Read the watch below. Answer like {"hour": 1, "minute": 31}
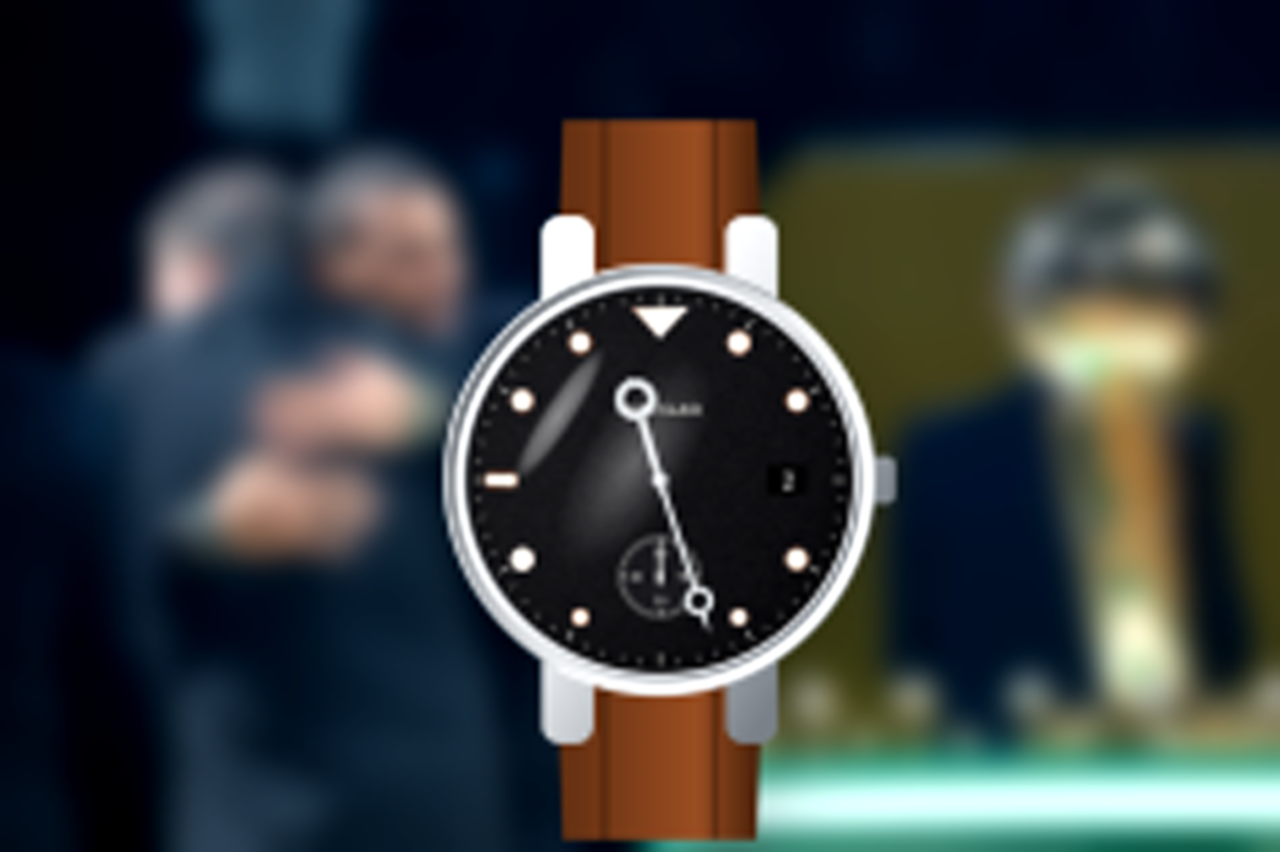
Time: {"hour": 11, "minute": 27}
